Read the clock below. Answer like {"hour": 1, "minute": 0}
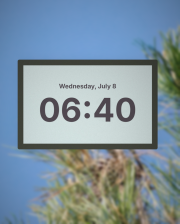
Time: {"hour": 6, "minute": 40}
